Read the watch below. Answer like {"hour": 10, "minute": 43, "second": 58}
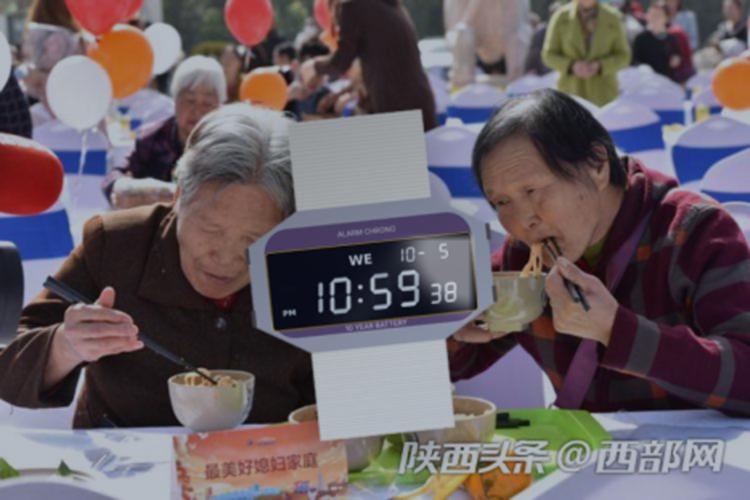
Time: {"hour": 10, "minute": 59, "second": 38}
